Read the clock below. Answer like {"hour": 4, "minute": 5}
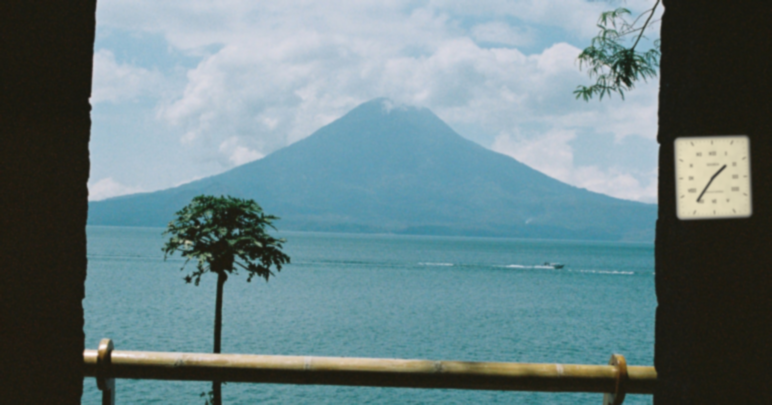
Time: {"hour": 1, "minute": 36}
